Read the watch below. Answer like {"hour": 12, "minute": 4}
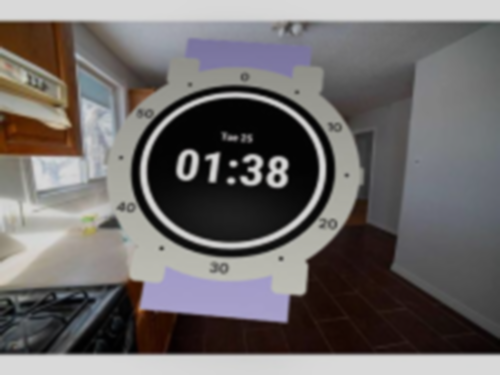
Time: {"hour": 1, "minute": 38}
